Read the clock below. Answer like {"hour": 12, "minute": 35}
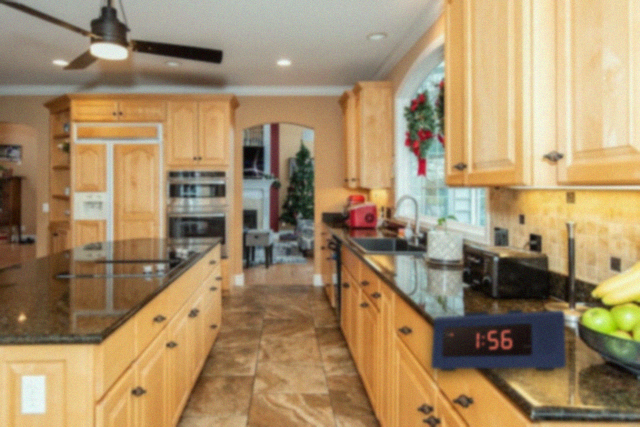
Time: {"hour": 1, "minute": 56}
